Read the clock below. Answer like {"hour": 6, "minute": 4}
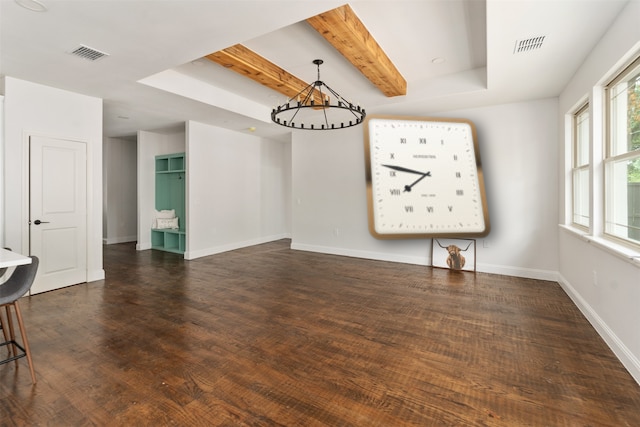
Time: {"hour": 7, "minute": 47}
